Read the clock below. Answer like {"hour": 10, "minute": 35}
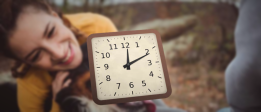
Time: {"hour": 12, "minute": 11}
